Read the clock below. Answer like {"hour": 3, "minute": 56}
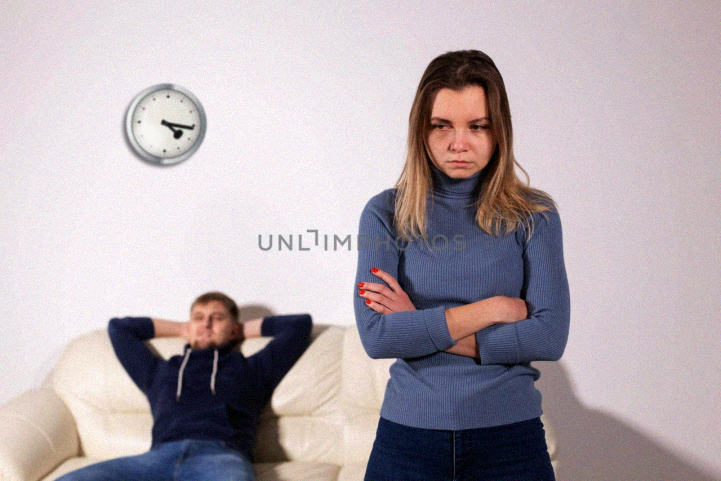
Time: {"hour": 4, "minute": 16}
